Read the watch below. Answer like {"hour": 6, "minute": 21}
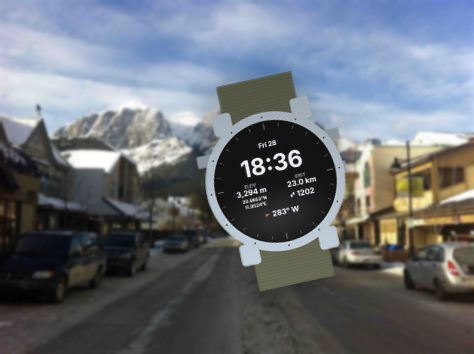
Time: {"hour": 18, "minute": 36}
